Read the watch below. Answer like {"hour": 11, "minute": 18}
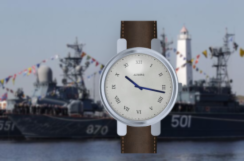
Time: {"hour": 10, "minute": 17}
